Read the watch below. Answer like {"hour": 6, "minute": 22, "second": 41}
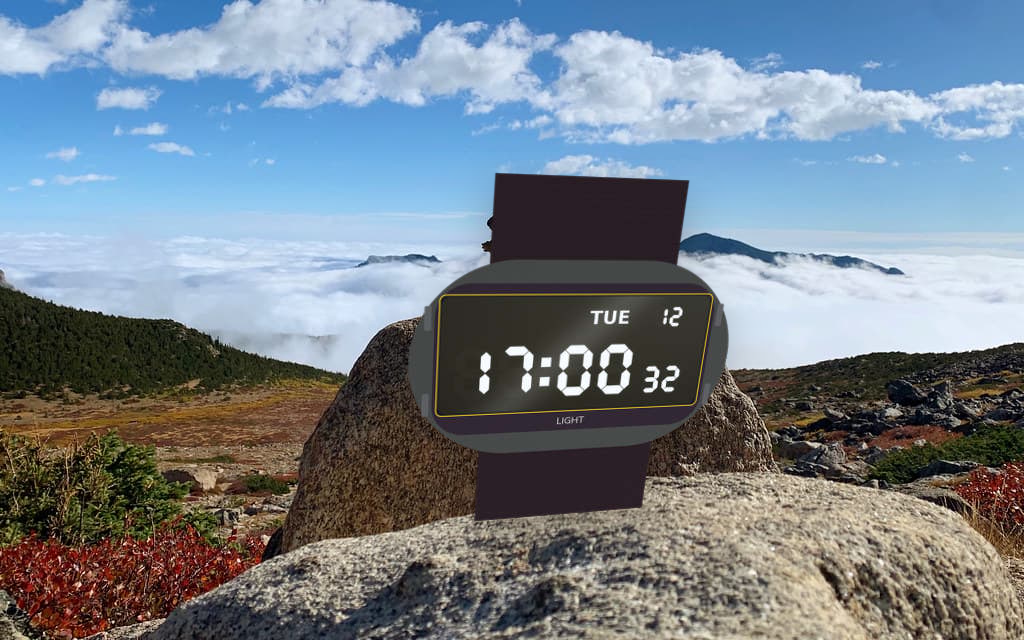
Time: {"hour": 17, "minute": 0, "second": 32}
